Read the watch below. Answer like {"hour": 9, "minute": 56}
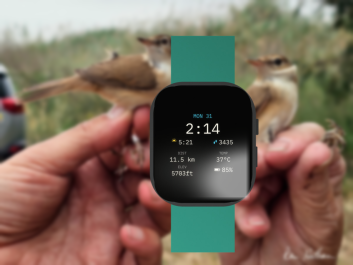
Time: {"hour": 2, "minute": 14}
